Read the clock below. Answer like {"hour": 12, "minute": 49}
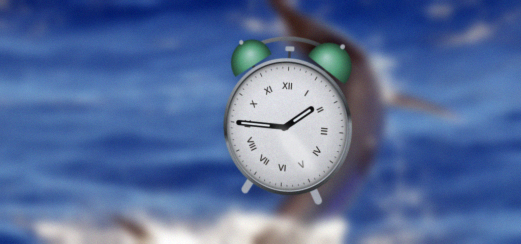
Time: {"hour": 1, "minute": 45}
